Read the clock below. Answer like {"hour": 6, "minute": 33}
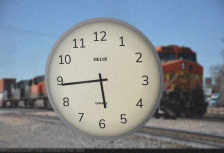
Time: {"hour": 5, "minute": 44}
